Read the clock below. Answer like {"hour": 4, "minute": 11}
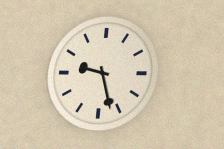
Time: {"hour": 9, "minute": 27}
